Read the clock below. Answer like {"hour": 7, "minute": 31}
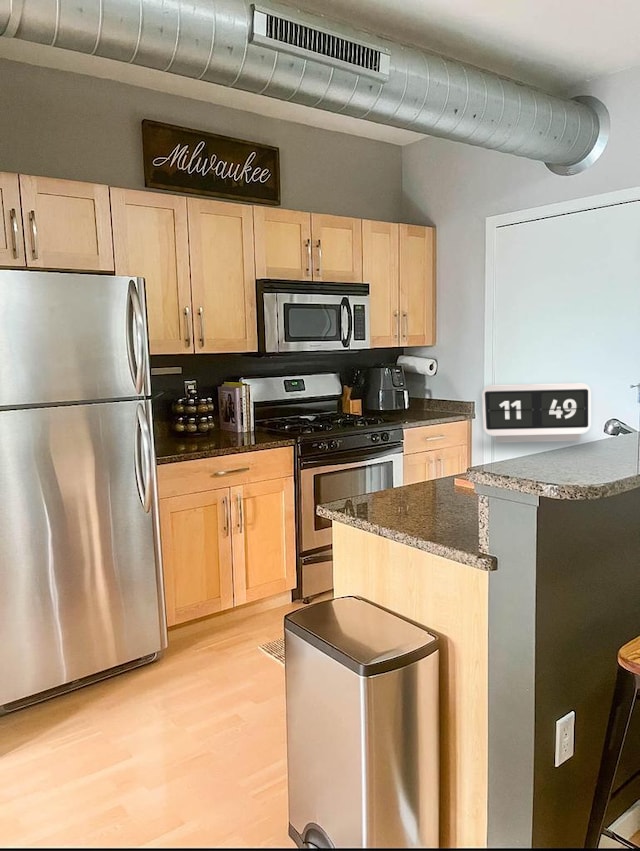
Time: {"hour": 11, "minute": 49}
